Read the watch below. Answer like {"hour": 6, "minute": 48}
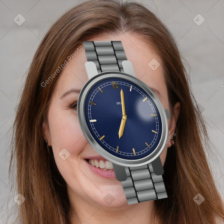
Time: {"hour": 7, "minute": 2}
